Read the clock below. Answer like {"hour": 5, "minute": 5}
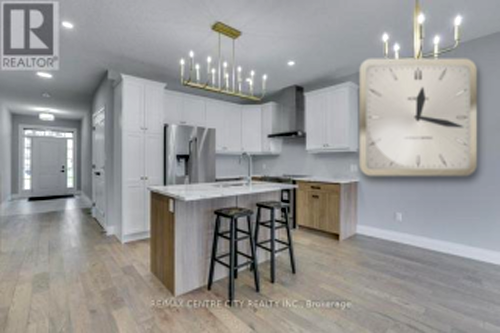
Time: {"hour": 12, "minute": 17}
